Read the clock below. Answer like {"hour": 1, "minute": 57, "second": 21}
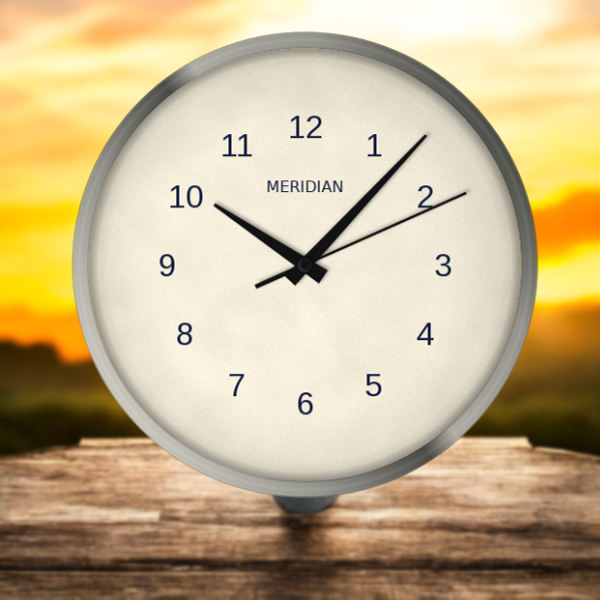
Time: {"hour": 10, "minute": 7, "second": 11}
